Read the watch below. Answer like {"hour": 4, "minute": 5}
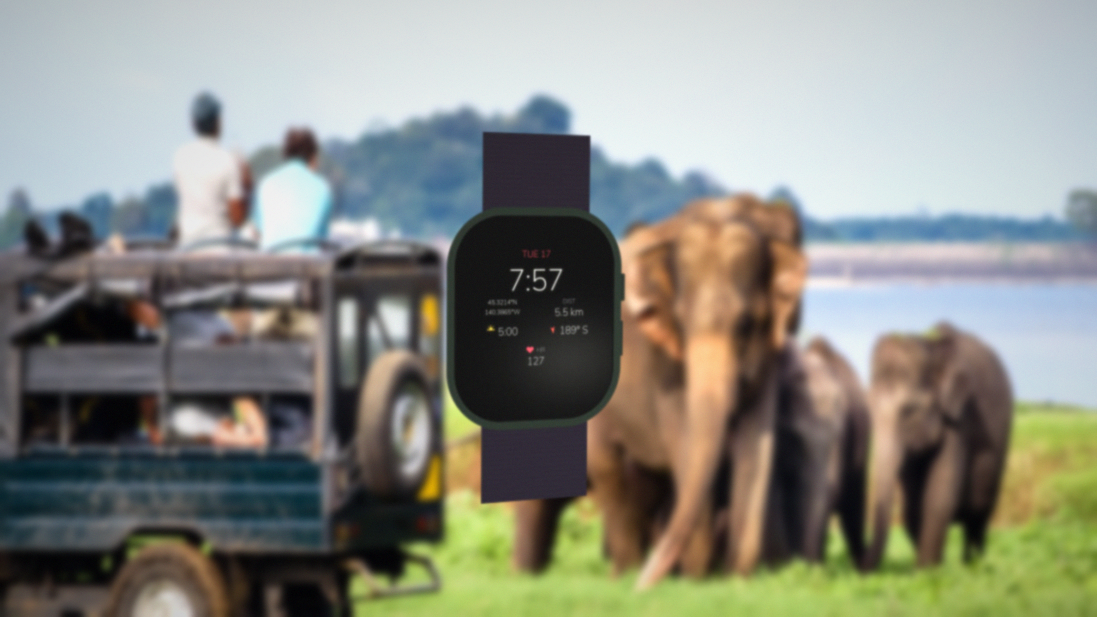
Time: {"hour": 7, "minute": 57}
